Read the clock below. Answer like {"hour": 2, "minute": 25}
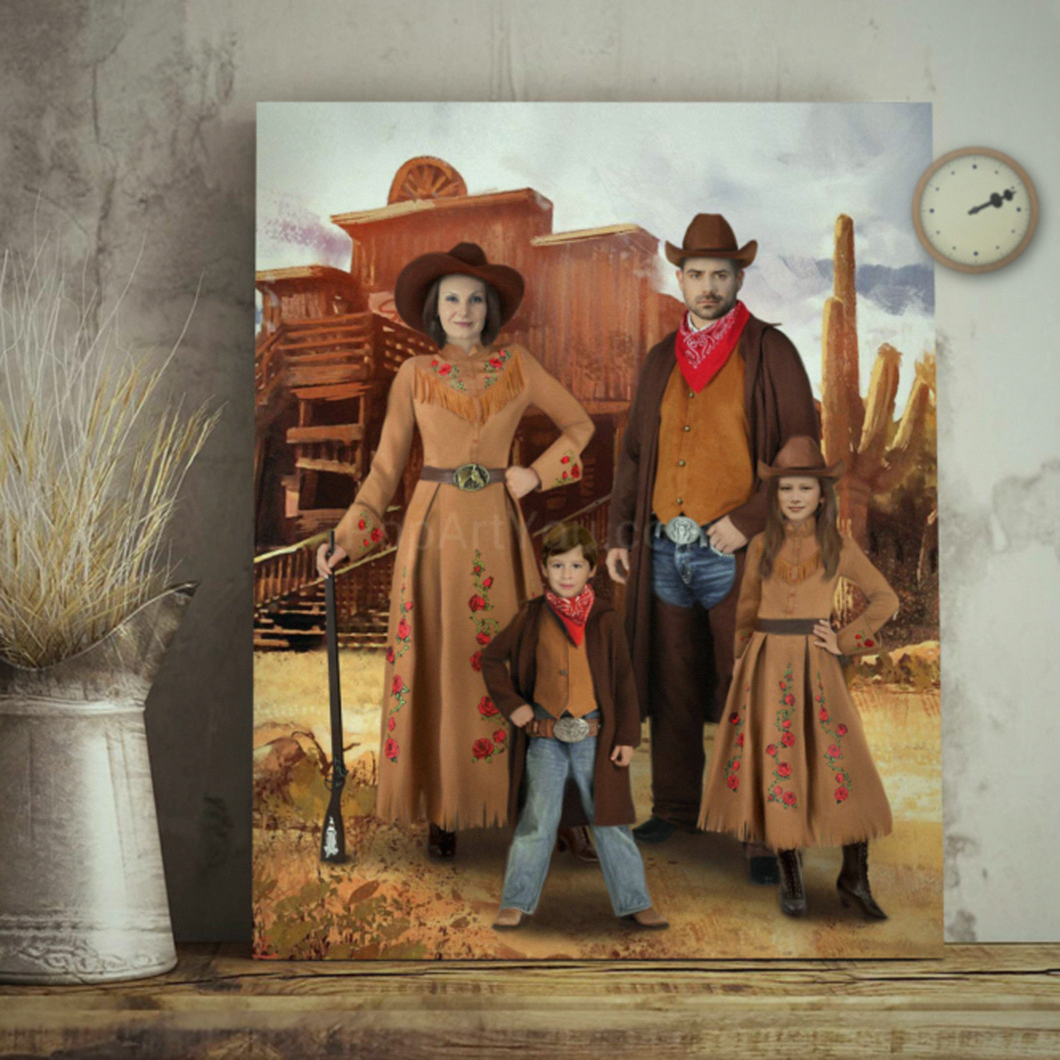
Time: {"hour": 2, "minute": 11}
